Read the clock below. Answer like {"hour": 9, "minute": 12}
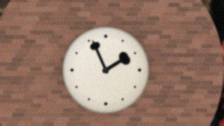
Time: {"hour": 1, "minute": 56}
